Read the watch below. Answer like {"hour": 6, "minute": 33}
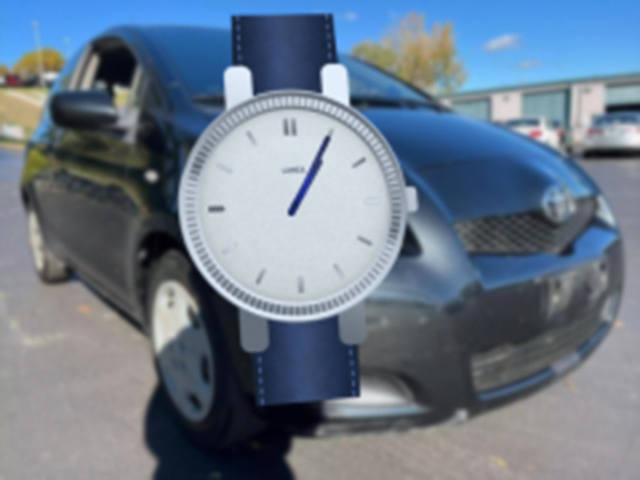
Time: {"hour": 1, "minute": 5}
